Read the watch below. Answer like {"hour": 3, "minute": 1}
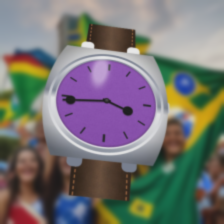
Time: {"hour": 3, "minute": 44}
